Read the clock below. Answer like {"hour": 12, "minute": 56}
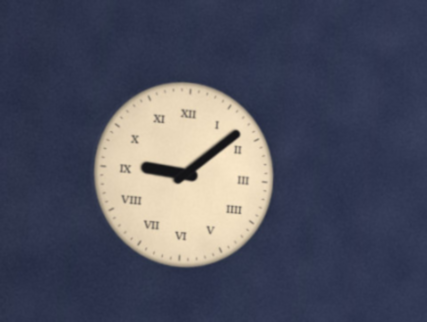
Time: {"hour": 9, "minute": 8}
